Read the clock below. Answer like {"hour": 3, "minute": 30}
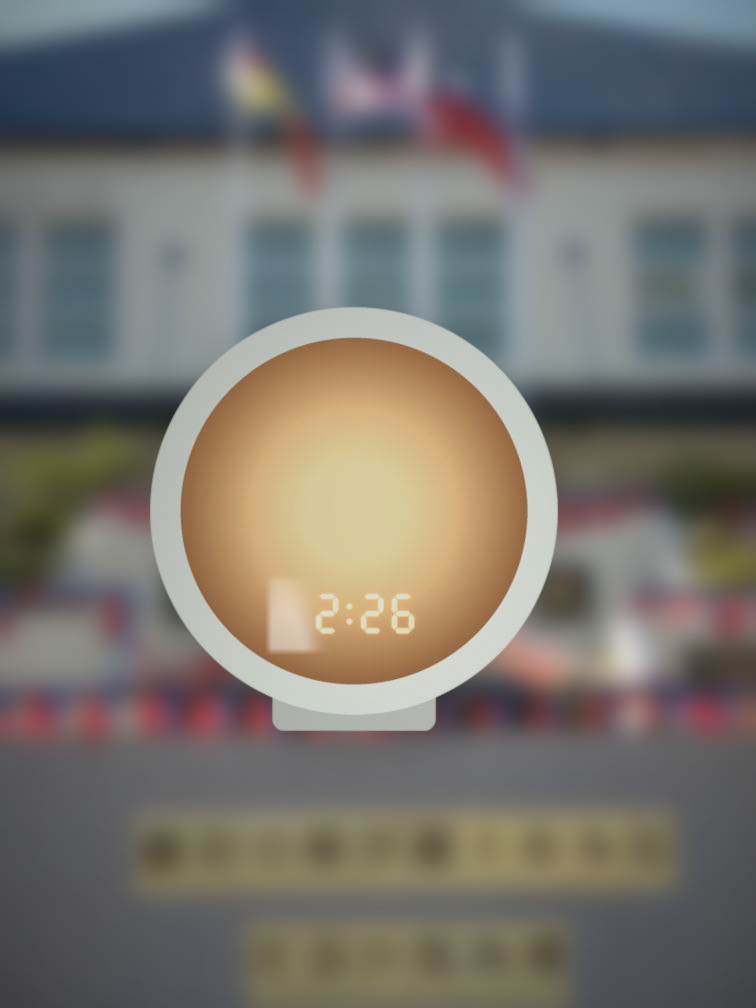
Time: {"hour": 2, "minute": 26}
